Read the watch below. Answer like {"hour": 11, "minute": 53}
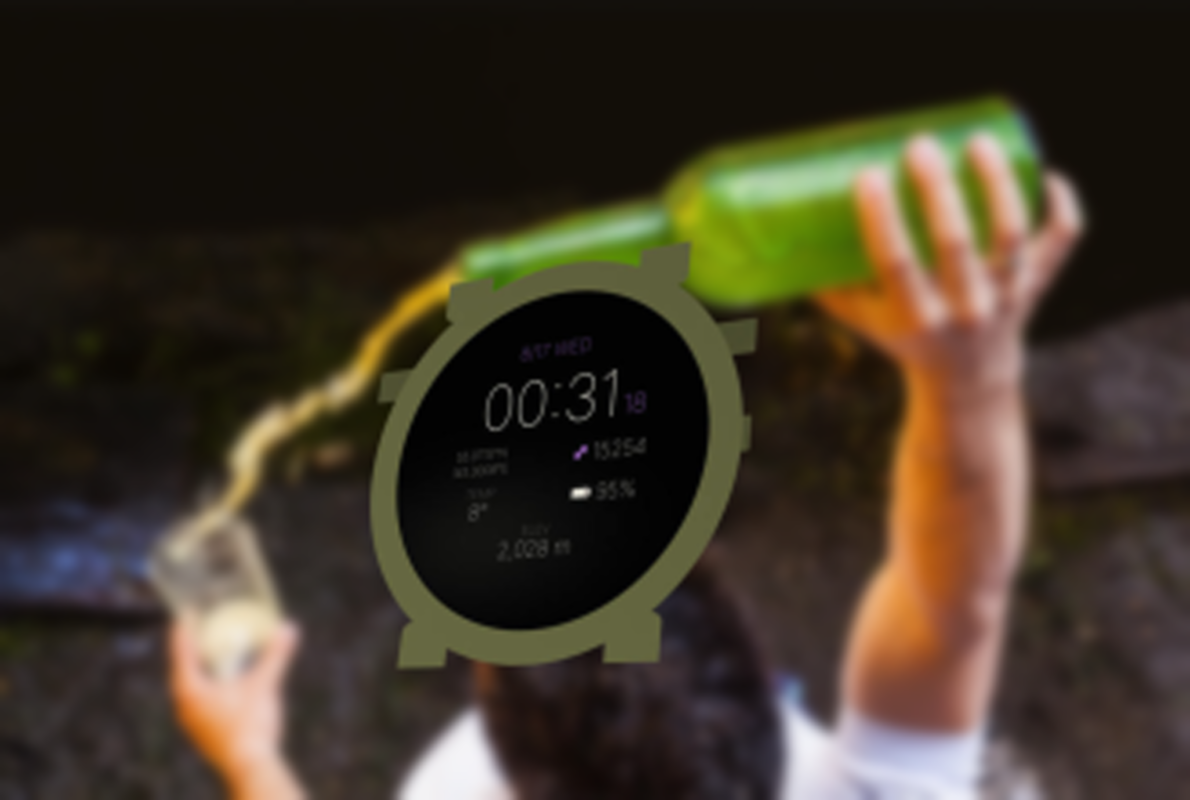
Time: {"hour": 0, "minute": 31}
